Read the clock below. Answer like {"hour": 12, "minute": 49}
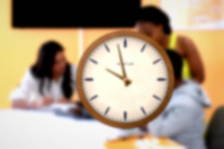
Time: {"hour": 9, "minute": 58}
